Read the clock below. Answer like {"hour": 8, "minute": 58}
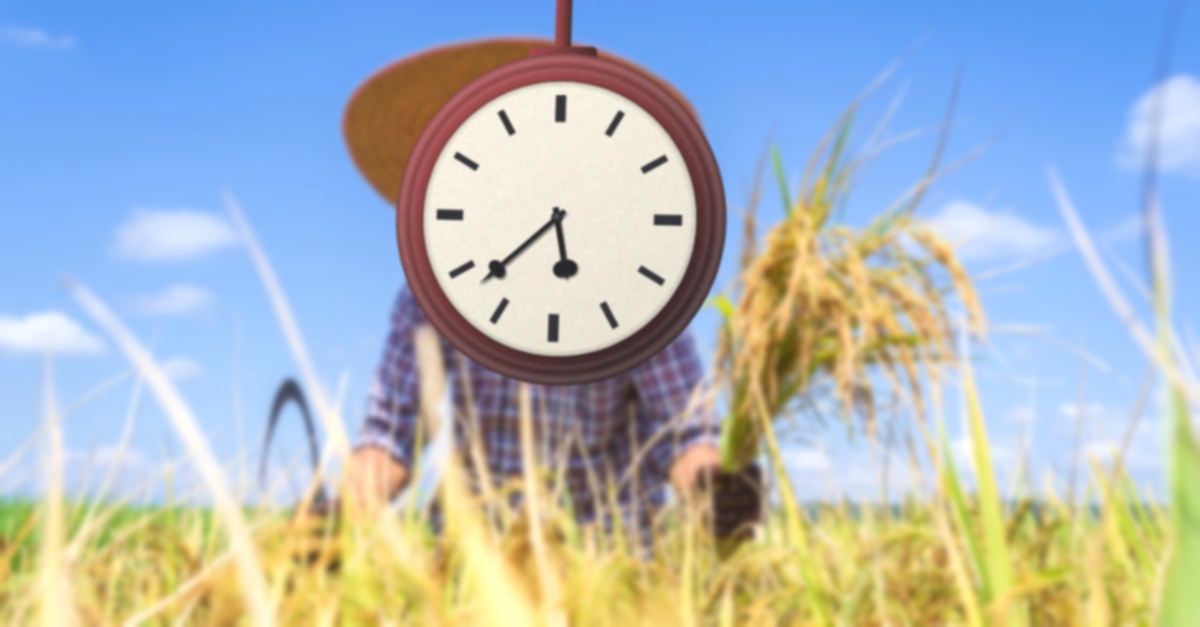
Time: {"hour": 5, "minute": 38}
